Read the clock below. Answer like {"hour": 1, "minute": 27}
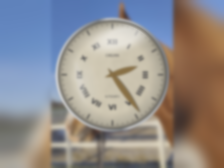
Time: {"hour": 2, "minute": 24}
